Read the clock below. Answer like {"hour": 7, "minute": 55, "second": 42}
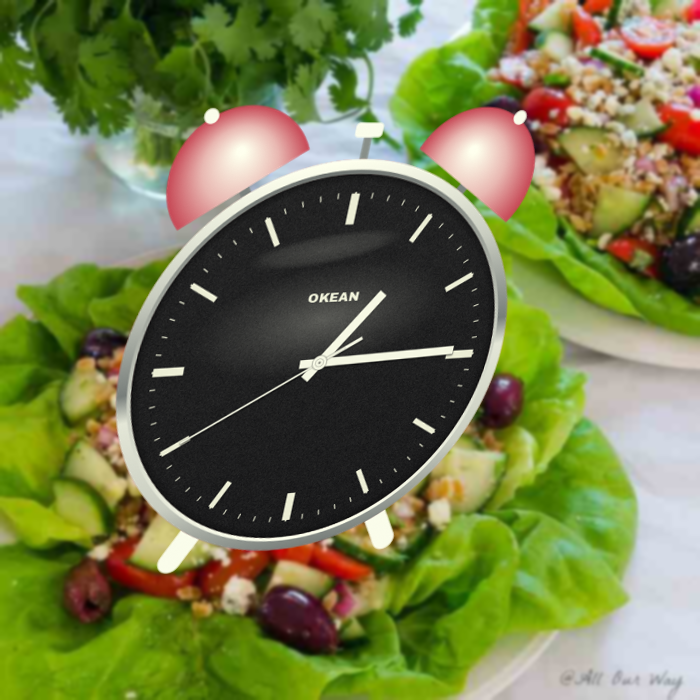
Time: {"hour": 1, "minute": 14, "second": 40}
